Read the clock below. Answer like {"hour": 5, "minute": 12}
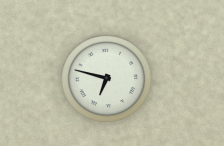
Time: {"hour": 6, "minute": 48}
